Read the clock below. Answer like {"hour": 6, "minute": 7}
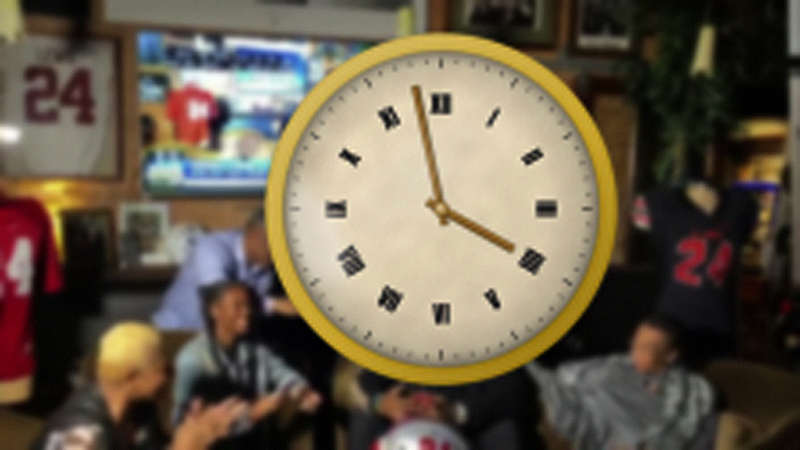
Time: {"hour": 3, "minute": 58}
